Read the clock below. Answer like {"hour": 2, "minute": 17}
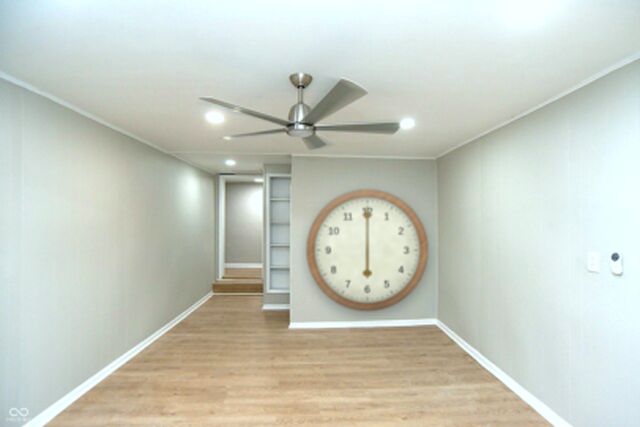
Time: {"hour": 6, "minute": 0}
